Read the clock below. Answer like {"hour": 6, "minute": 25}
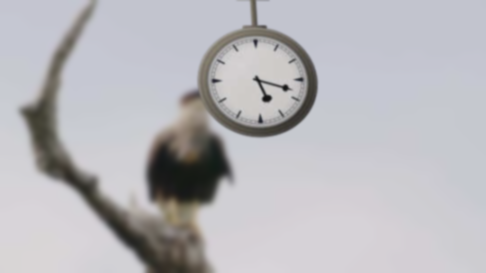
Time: {"hour": 5, "minute": 18}
